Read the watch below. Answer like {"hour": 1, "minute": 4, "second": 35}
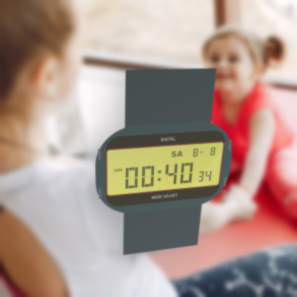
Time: {"hour": 0, "minute": 40, "second": 34}
